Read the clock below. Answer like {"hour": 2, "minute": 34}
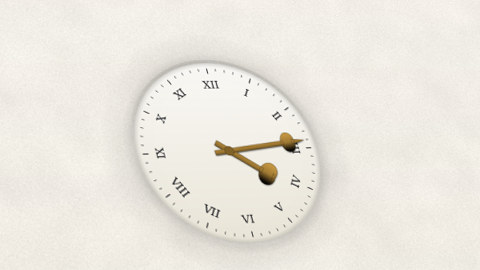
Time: {"hour": 4, "minute": 14}
